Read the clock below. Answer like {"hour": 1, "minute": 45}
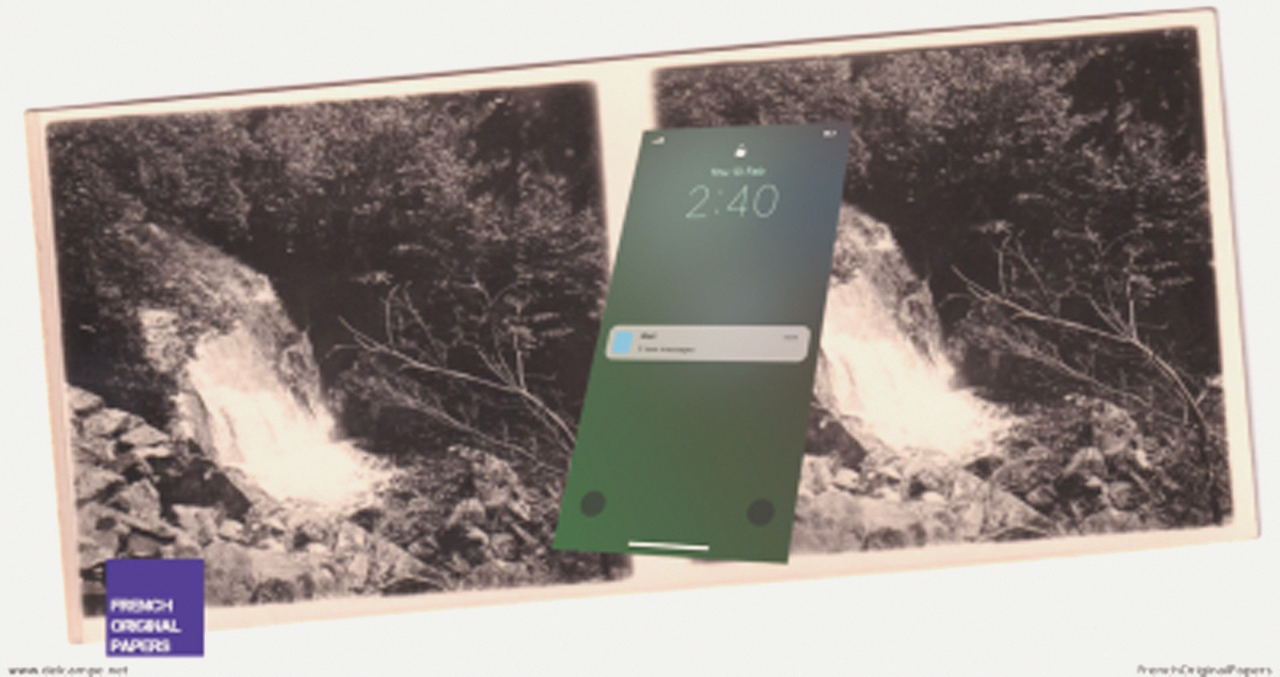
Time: {"hour": 2, "minute": 40}
